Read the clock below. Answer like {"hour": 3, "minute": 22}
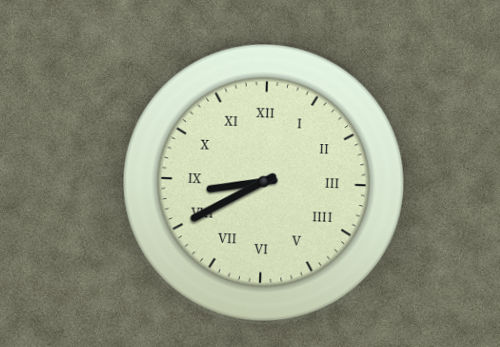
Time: {"hour": 8, "minute": 40}
